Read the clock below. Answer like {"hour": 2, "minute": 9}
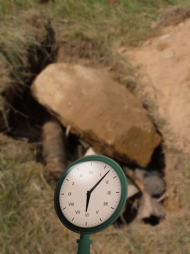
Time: {"hour": 6, "minute": 7}
